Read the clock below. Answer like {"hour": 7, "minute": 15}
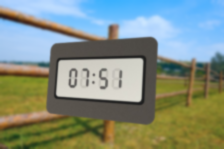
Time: {"hour": 7, "minute": 51}
